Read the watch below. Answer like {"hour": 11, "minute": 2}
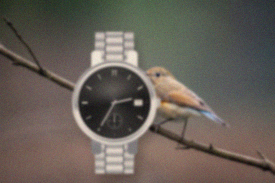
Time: {"hour": 2, "minute": 35}
